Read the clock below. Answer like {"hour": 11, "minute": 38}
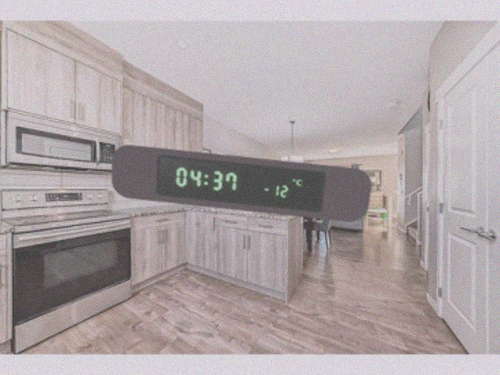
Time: {"hour": 4, "minute": 37}
